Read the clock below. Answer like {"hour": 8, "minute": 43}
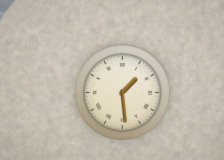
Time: {"hour": 1, "minute": 29}
